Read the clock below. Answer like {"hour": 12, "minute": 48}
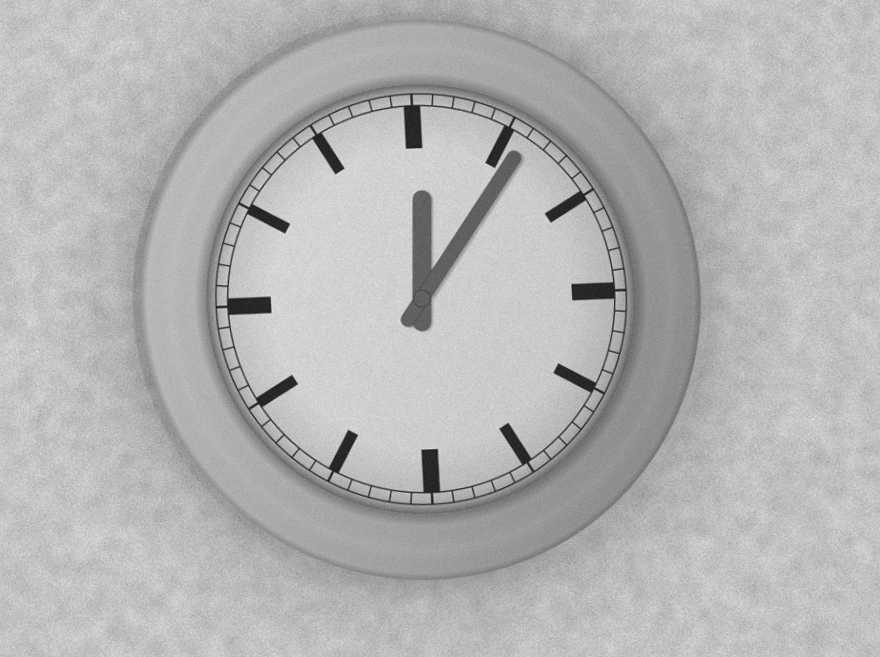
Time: {"hour": 12, "minute": 6}
